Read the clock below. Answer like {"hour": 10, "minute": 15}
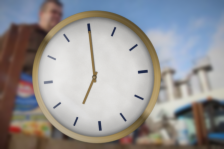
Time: {"hour": 7, "minute": 0}
